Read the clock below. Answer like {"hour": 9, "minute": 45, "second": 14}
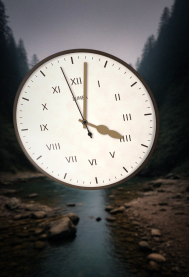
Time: {"hour": 4, "minute": 1, "second": 58}
